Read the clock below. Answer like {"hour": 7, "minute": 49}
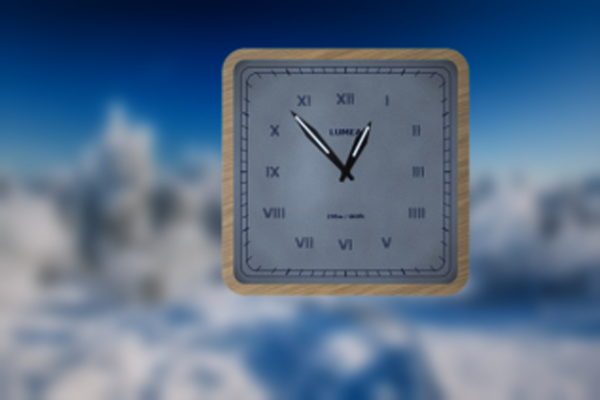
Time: {"hour": 12, "minute": 53}
